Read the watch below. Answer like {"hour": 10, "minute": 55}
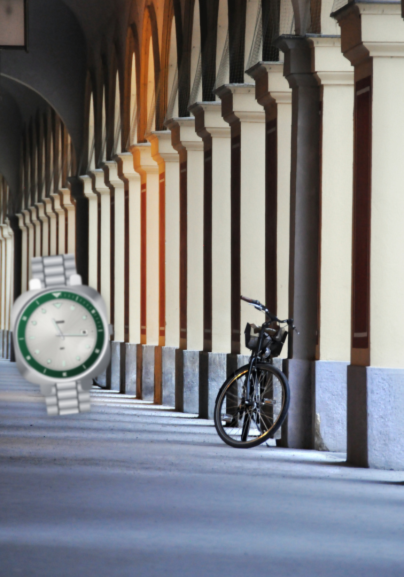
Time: {"hour": 11, "minute": 16}
